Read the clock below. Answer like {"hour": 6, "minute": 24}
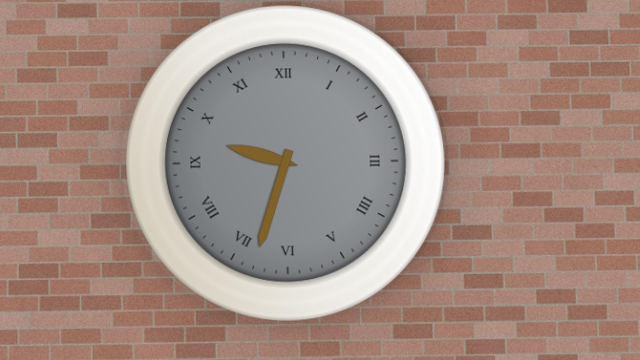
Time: {"hour": 9, "minute": 33}
